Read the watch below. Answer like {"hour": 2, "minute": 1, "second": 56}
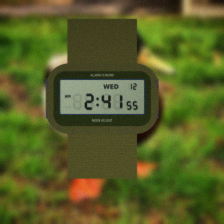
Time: {"hour": 2, "minute": 41, "second": 55}
